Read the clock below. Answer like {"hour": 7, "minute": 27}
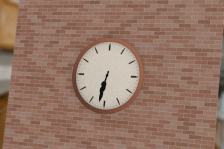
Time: {"hour": 6, "minute": 32}
